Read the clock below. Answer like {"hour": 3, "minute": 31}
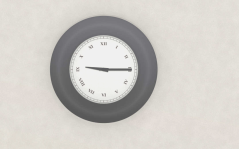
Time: {"hour": 9, "minute": 15}
